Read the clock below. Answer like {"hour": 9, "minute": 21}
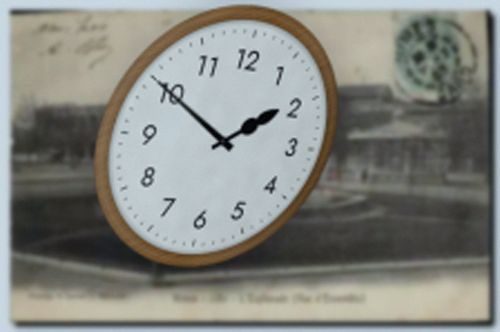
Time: {"hour": 1, "minute": 50}
